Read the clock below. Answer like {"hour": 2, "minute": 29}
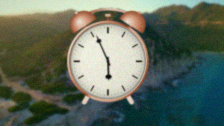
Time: {"hour": 5, "minute": 56}
